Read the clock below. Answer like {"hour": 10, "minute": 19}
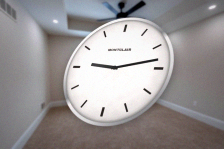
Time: {"hour": 9, "minute": 13}
